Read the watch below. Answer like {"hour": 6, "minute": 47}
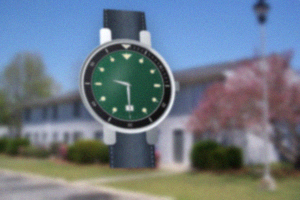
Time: {"hour": 9, "minute": 30}
